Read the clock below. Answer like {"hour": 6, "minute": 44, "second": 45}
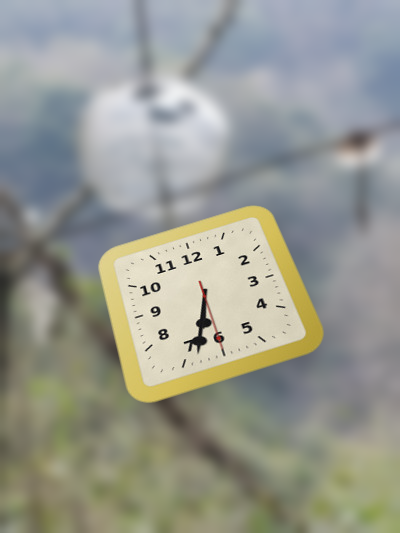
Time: {"hour": 6, "minute": 33, "second": 30}
